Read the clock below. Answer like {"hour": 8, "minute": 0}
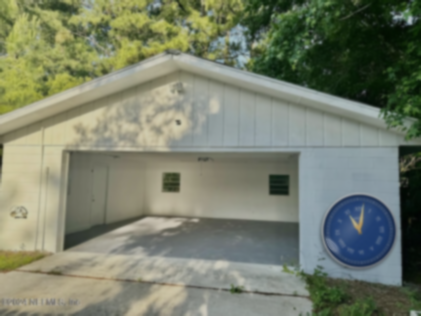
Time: {"hour": 11, "minute": 2}
